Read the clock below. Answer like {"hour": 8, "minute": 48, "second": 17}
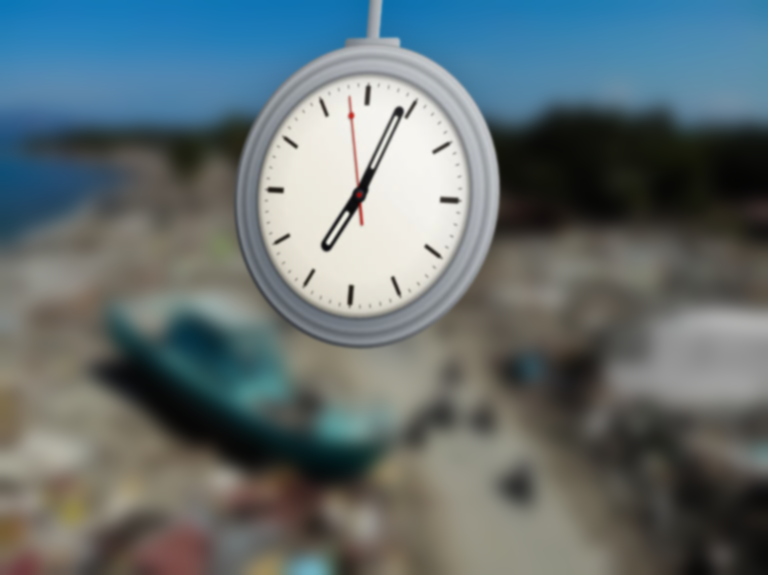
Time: {"hour": 7, "minute": 3, "second": 58}
